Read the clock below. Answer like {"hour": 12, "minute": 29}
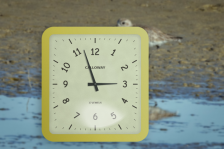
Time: {"hour": 2, "minute": 57}
